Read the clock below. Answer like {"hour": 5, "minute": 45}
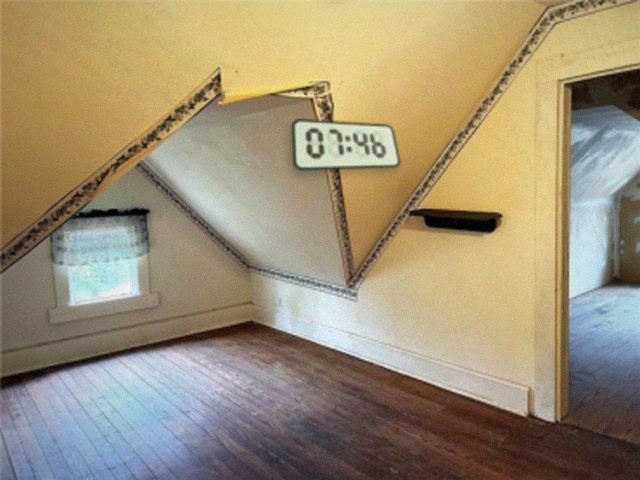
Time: {"hour": 7, "minute": 46}
